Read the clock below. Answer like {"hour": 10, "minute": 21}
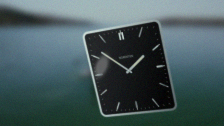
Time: {"hour": 1, "minute": 52}
